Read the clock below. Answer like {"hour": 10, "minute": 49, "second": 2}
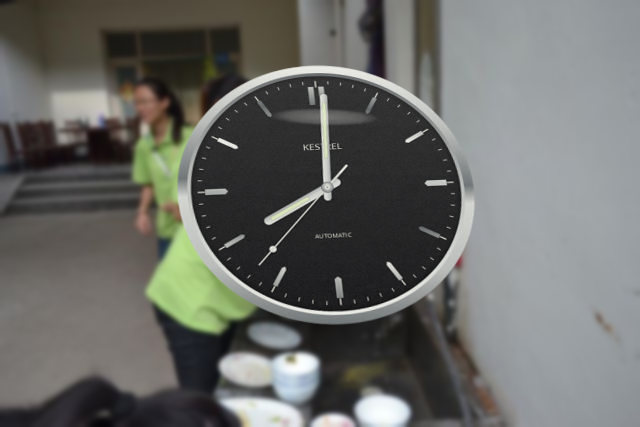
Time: {"hour": 8, "minute": 0, "second": 37}
